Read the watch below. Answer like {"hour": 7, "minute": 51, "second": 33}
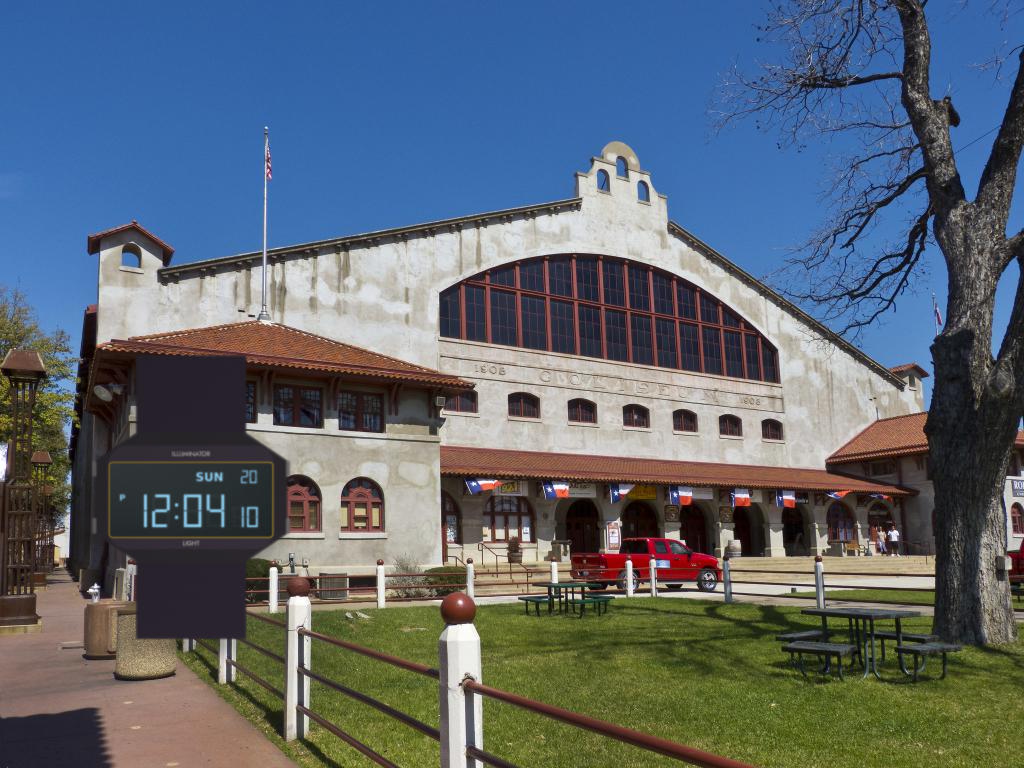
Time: {"hour": 12, "minute": 4, "second": 10}
